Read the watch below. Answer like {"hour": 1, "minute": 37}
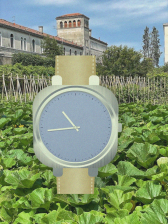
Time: {"hour": 10, "minute": 44}
